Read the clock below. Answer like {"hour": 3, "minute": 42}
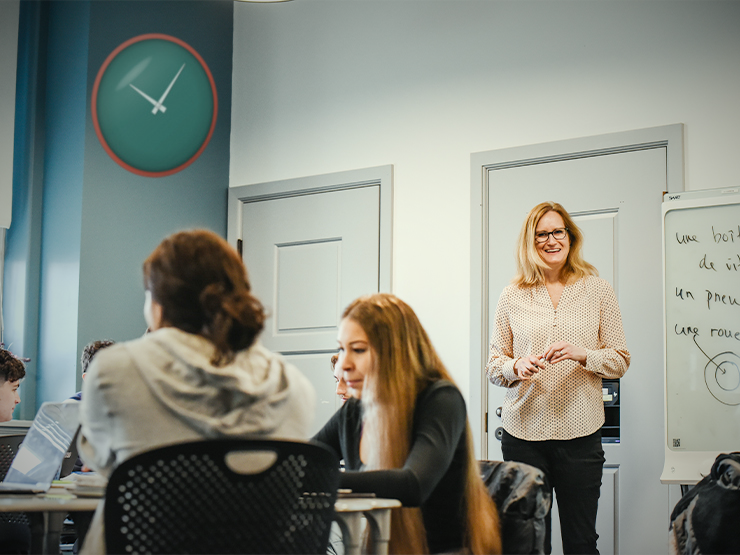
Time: {"hour": 10, "minute": 6}
